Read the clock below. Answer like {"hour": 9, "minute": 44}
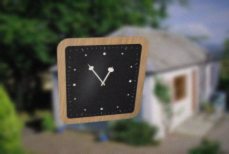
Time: {"hour": 12, "minute": 54}
